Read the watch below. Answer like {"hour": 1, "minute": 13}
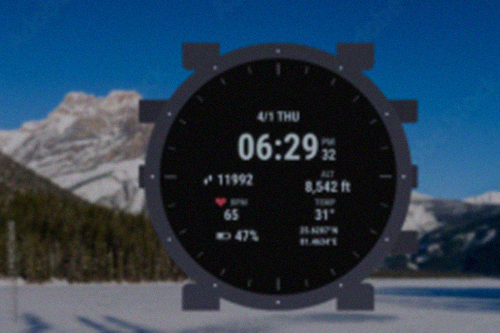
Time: {"hour": 6, "minute": 29}
